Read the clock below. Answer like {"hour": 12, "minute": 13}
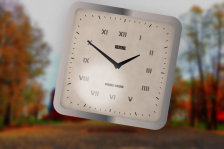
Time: {"hour": 1, "minute": 50}
